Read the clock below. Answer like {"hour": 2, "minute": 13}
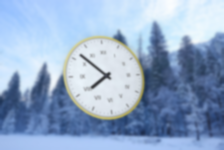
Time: {"hour": 7, "minute": 52}
